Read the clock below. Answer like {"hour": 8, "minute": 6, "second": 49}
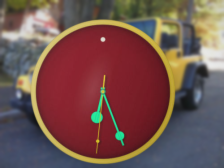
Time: {"hour": 6, "minute": 26, "second": 31}
